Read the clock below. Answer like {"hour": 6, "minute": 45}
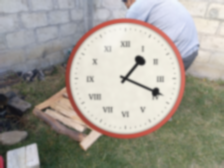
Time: {"hour": 1, "minute": 19}
